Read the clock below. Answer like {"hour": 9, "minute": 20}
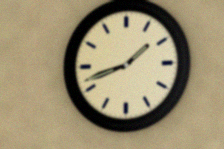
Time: {"hour": 1, "minute": 42}
